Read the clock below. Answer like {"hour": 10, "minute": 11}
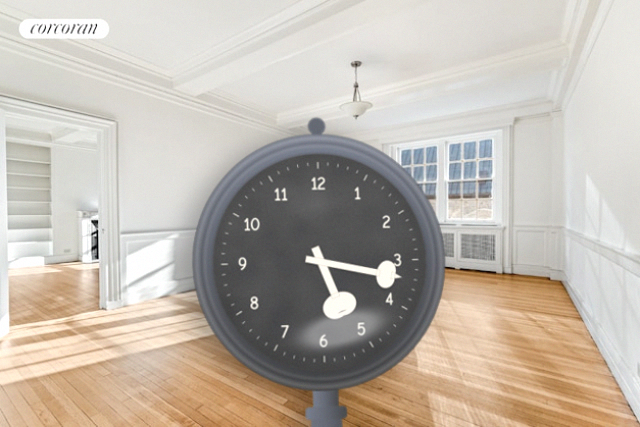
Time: {"hour": 5, "minute": 17}
